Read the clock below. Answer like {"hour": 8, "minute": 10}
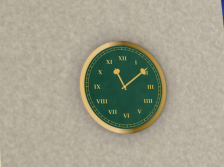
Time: {"hour": 11, "minute": 9}
